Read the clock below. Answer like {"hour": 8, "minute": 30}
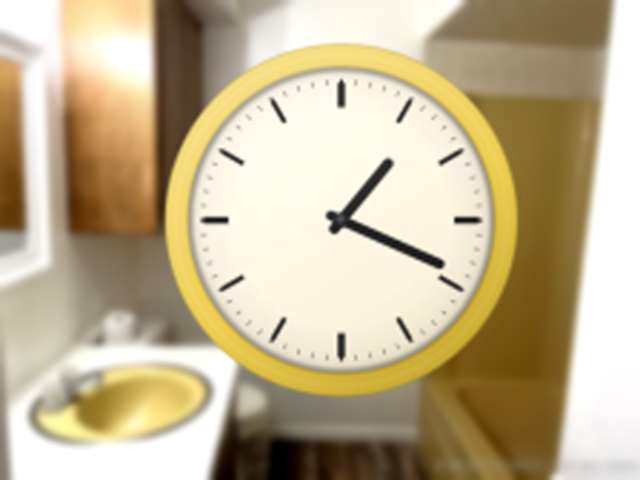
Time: {"hour": 1, "minute": 19}
